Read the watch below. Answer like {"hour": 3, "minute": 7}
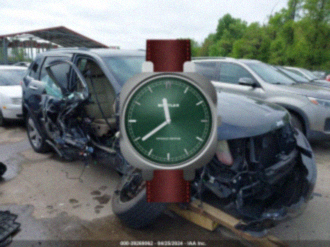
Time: {"hour": 11, "minute": 39}
